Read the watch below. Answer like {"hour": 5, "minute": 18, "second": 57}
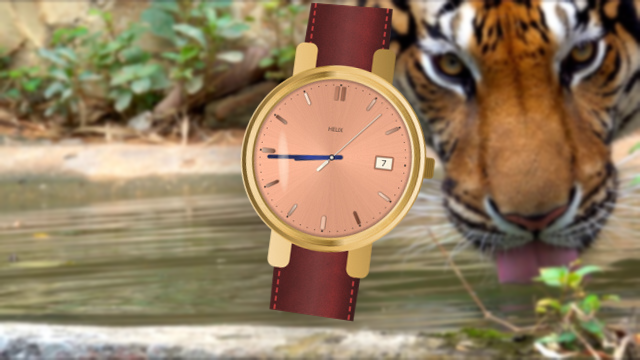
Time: {"hour": 8, "minute": 44, "second": 7}
